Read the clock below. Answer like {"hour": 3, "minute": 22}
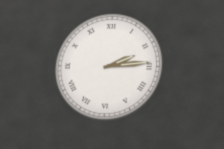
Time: {"hour": 2, "minute": 14}
